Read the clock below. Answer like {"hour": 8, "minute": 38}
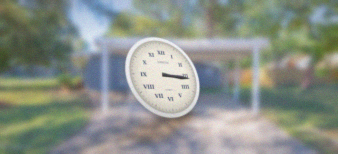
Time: {"hour": 3, "minute": 16}
